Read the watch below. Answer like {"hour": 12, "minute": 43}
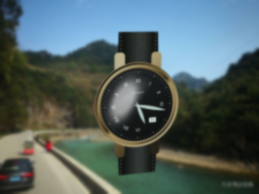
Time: {"hour": 5, "minute": 17}
